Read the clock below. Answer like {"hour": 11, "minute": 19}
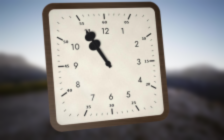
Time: {"hour": 10, "minute": 55}
